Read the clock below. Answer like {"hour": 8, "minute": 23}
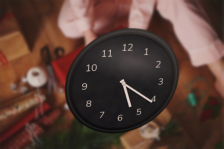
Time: {"hour": 5, "minute": 21}
